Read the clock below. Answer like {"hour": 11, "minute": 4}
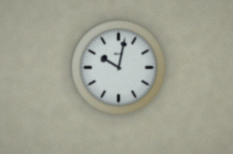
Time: {"hour": 10, "minute": 2}
